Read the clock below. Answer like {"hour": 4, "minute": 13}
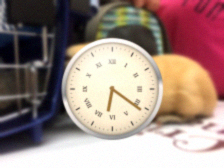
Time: {"hour": 6, "minute": 21}
